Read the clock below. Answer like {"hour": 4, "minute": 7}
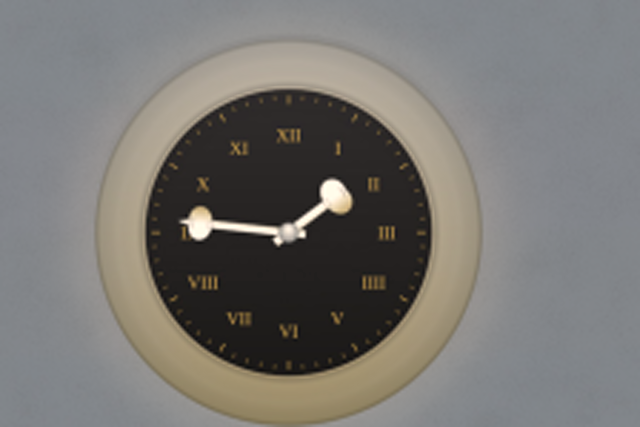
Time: {"hour": 1, "minute": 46}
